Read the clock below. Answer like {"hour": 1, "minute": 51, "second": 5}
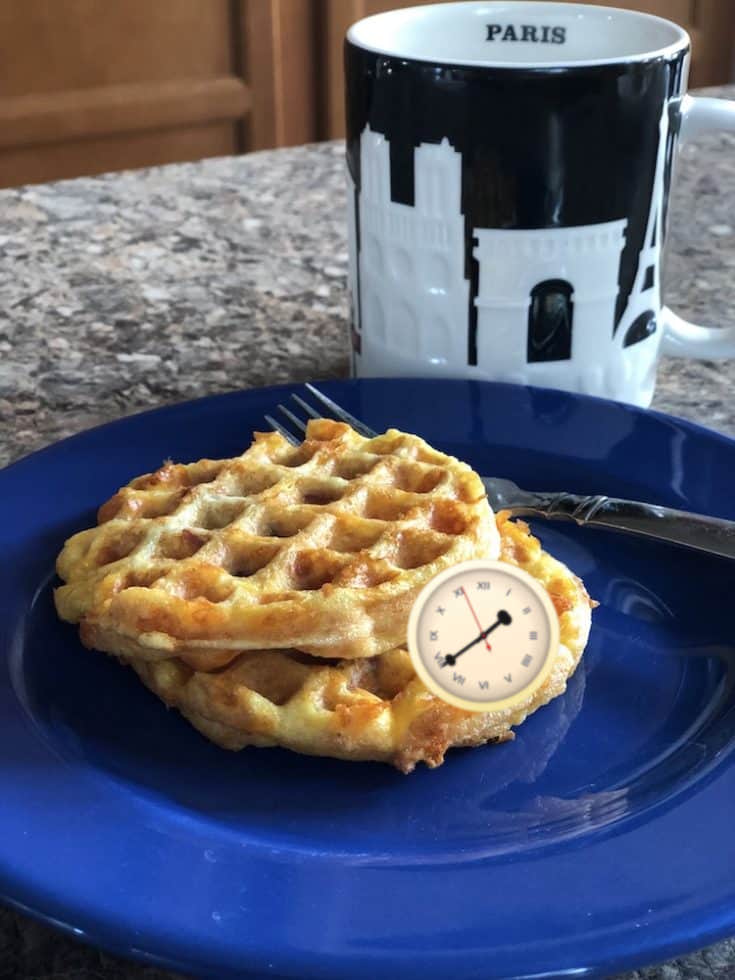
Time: {"hour": 1, "minute": 38, "second": 56}
